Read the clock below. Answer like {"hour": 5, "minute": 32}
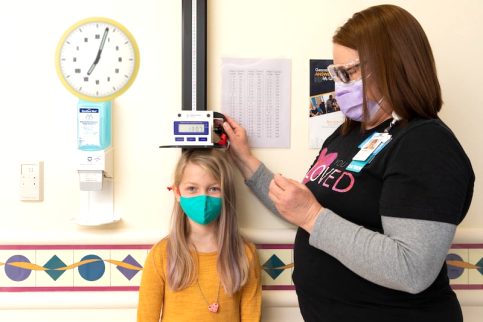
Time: {"hour": 7, "minute": 3}
